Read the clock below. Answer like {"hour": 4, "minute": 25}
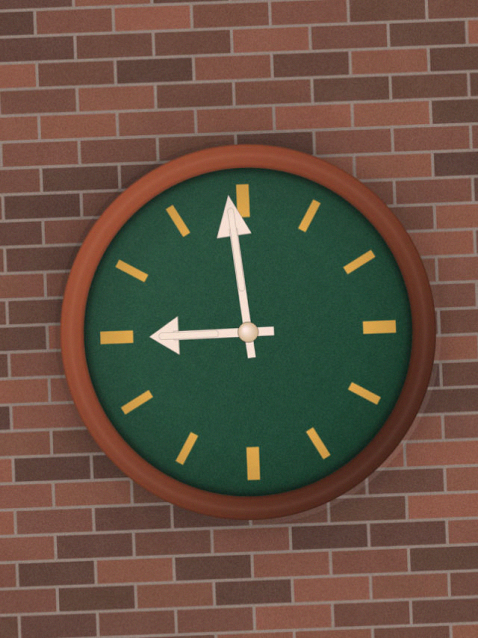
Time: {"hour": 8, "minute": 59}
